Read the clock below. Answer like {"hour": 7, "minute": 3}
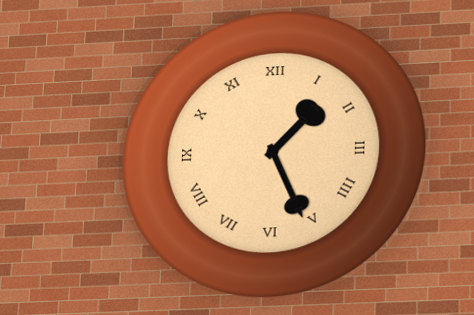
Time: {"hour": 1, "minute": 26}
